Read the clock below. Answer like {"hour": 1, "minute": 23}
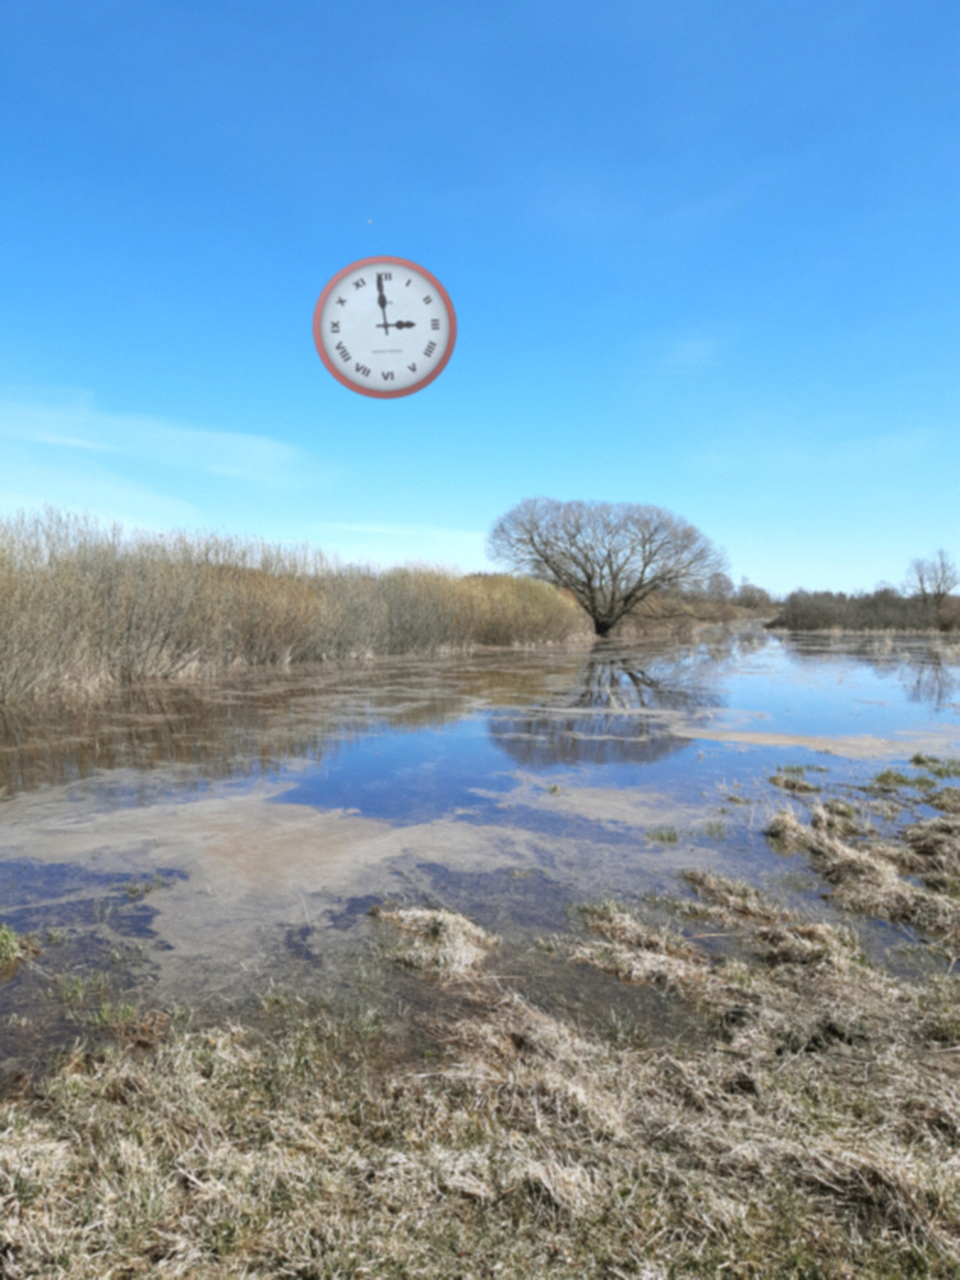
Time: {"hour": 2, "minute": 59}
